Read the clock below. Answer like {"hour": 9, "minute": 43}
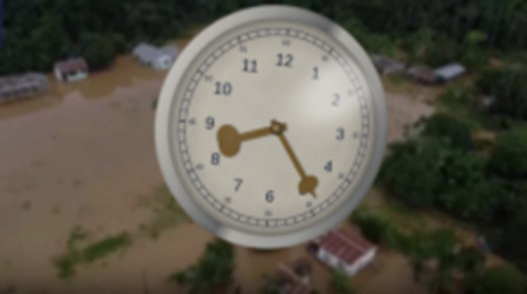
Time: {"hour": 8, "minute": 24}
